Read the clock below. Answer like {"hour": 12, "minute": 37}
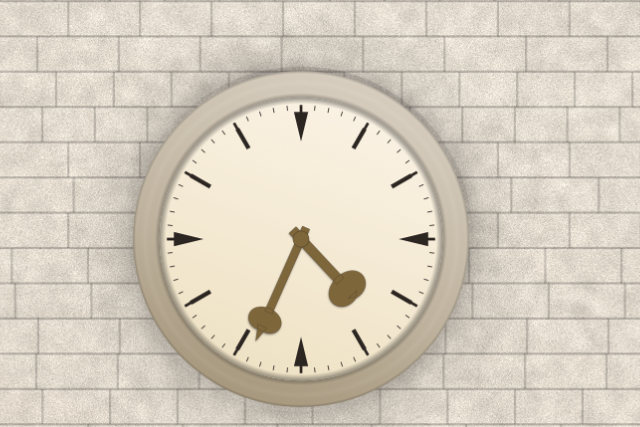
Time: {"hour": 4, "minute": 34}
